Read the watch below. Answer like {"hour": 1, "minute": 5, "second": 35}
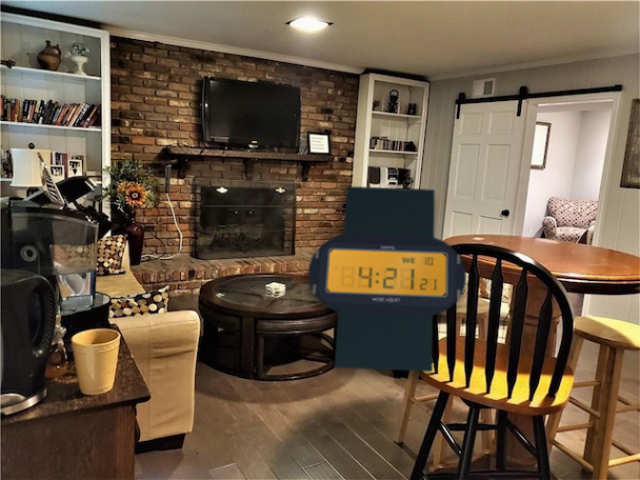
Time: {"hour": 4, "minute": 21, "second": 21}
